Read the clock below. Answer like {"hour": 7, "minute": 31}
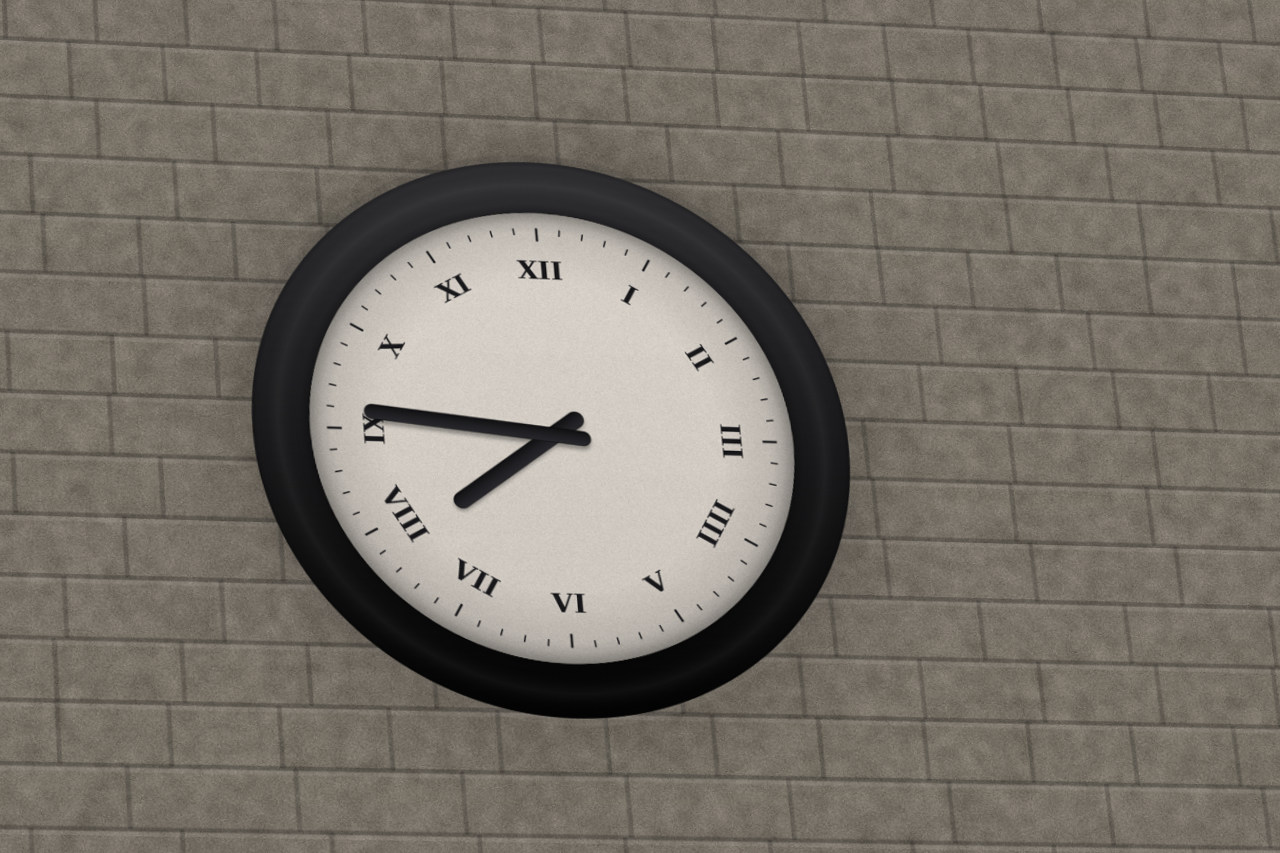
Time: {"hour": 7, "minute": 46}
